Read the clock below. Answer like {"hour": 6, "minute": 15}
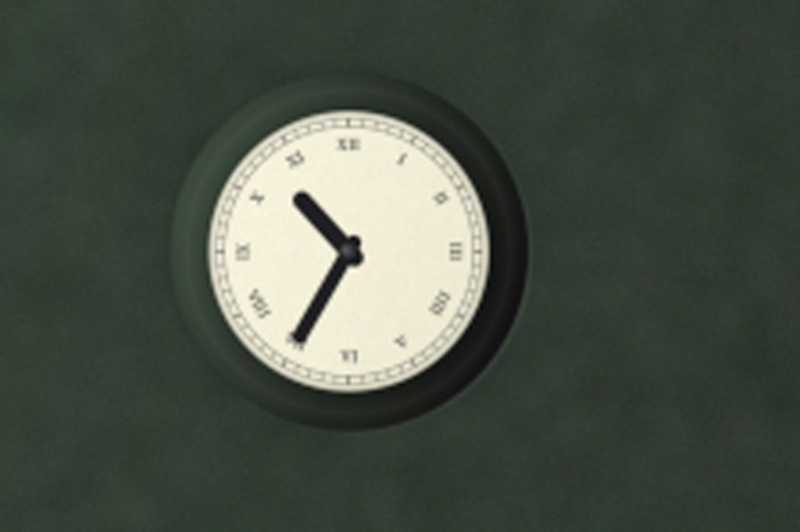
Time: {"hour": 10, "minute": 35}
